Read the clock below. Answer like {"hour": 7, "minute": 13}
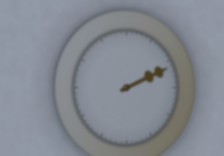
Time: {"hour": 2, "minute": 11}
